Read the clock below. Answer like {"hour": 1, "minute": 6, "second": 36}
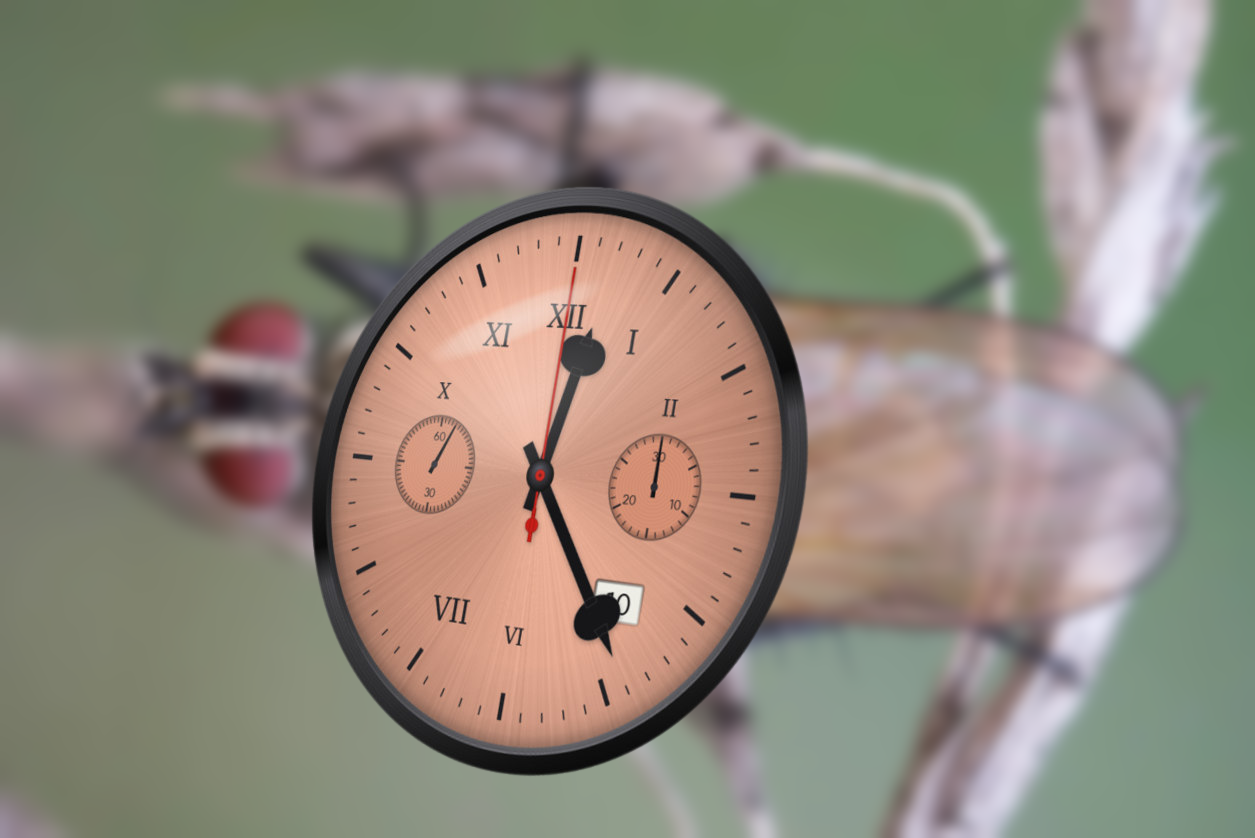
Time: {"hour": 12, "minute": 24, "second": 4}
